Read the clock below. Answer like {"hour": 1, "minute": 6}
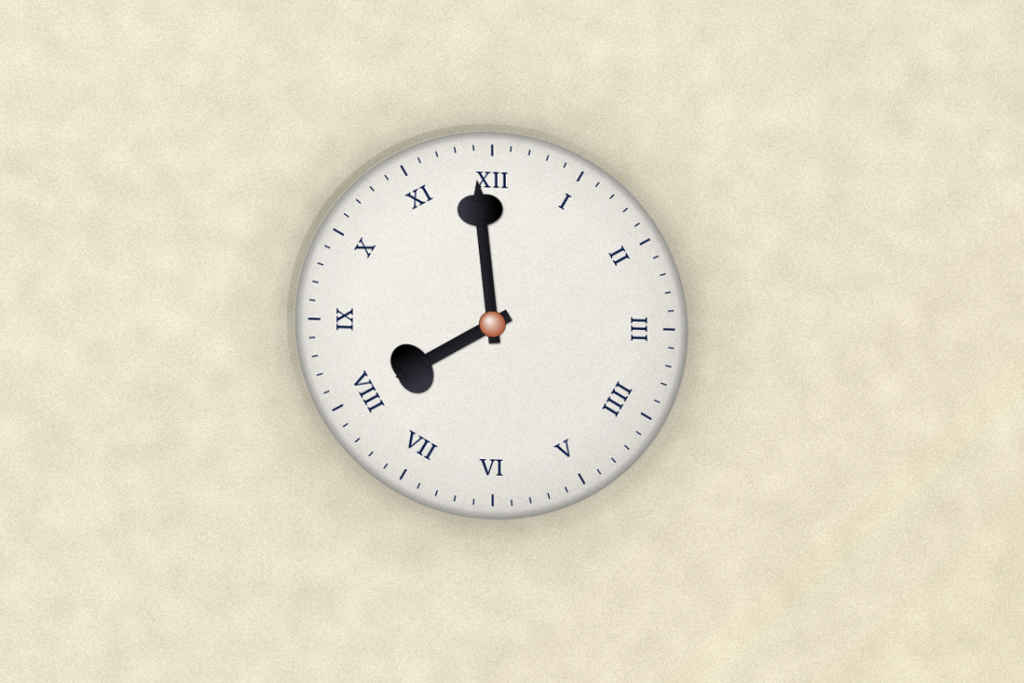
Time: {"hour": 7, "minute": 59}
